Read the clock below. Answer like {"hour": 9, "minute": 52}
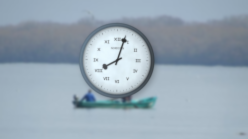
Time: {"hour": 8, "minute": 3}
